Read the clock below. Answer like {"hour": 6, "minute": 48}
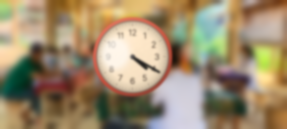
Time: {"hour": 4, "minute": 20}
